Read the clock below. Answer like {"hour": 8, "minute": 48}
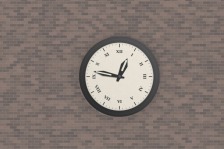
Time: {"hour": 12, "minute": 47}
